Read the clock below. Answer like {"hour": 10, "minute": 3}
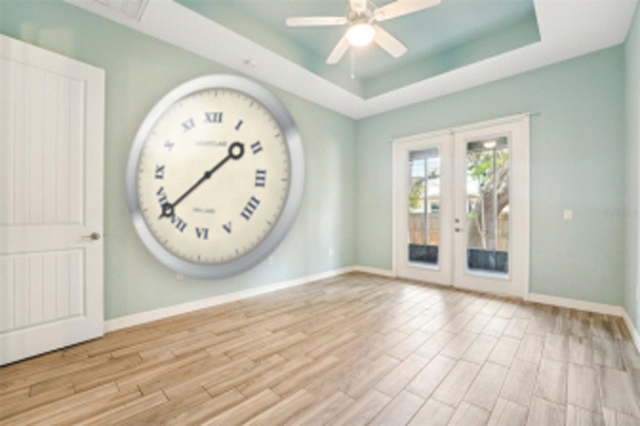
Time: {"hour": 1, "minute": 38}
